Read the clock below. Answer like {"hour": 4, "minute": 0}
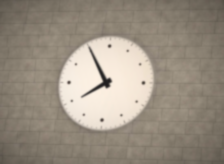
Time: {"hour": 7, "minute": 55}
